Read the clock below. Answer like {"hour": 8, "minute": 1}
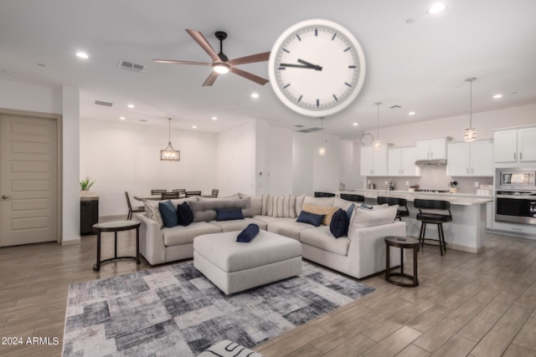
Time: {"hour": 9, "minute": 46}
